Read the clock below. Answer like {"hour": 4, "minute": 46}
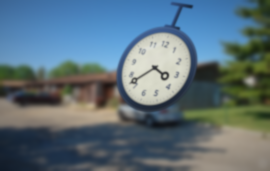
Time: {"hour": 3, "minute": 37}
